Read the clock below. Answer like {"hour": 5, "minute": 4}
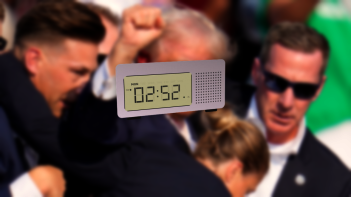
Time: {"hour": 2, "minute": 52}
